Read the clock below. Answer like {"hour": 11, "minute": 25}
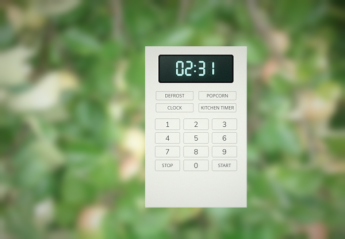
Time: {"hour": 2, "minute": 31}
